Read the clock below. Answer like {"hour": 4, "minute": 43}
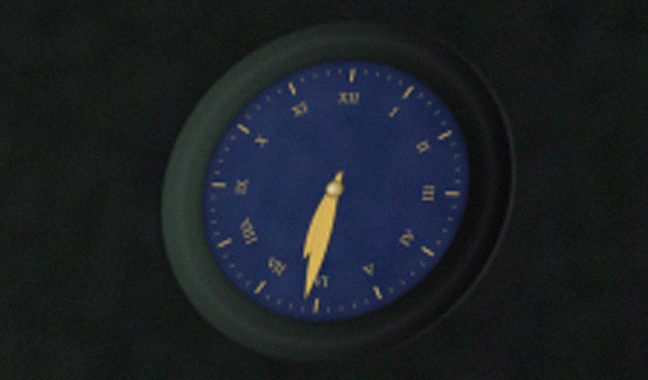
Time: {"hour": 6, "minute": 31}
